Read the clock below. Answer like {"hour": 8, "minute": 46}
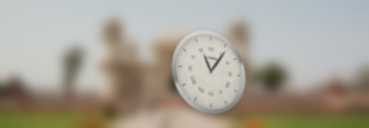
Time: {"hour": 11, "minute": 6}
